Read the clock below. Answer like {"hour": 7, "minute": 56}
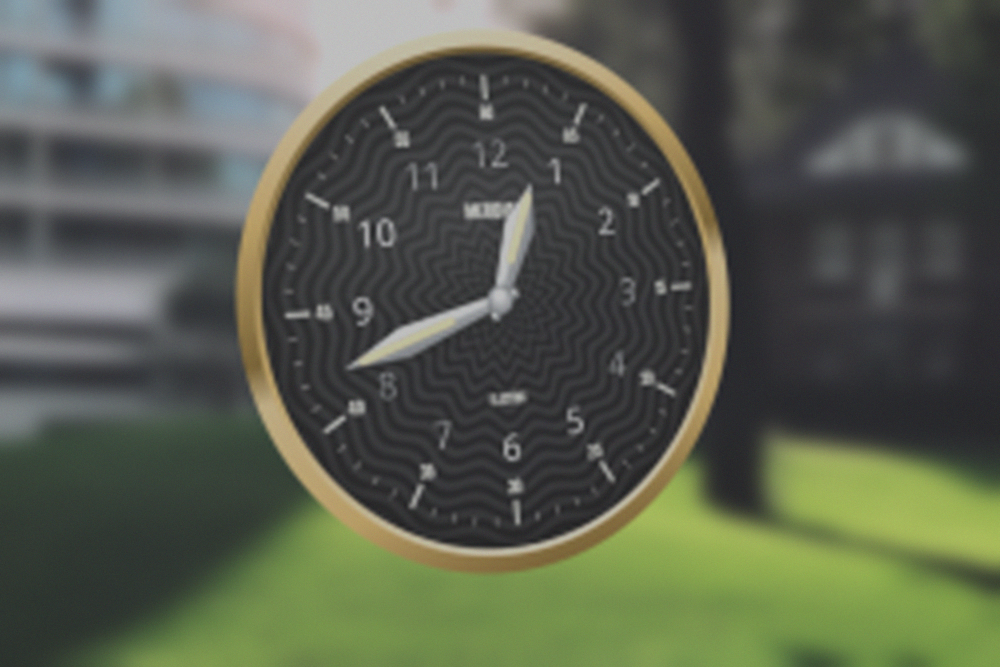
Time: {"hour": 12, "minute": 42}
